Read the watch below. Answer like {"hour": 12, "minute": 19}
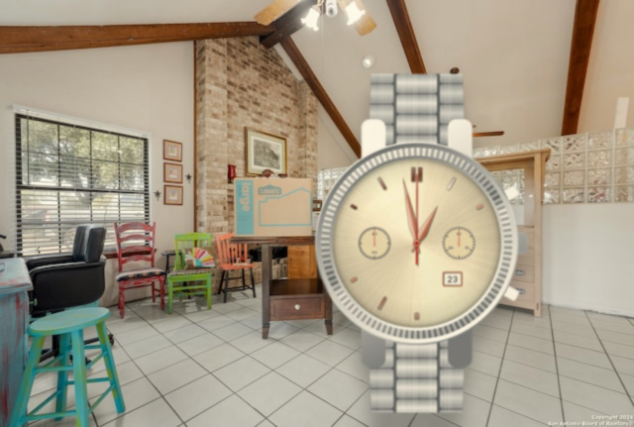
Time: {"hour": 12, "minute": 58}
